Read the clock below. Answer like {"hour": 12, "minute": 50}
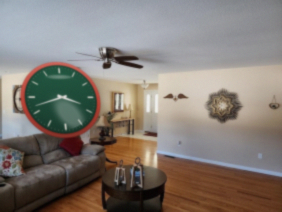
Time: {"hour": 3, "minute": 42}
